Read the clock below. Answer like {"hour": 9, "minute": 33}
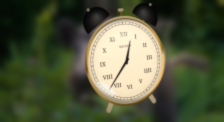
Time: {"hour": 12, "minute": 37}
